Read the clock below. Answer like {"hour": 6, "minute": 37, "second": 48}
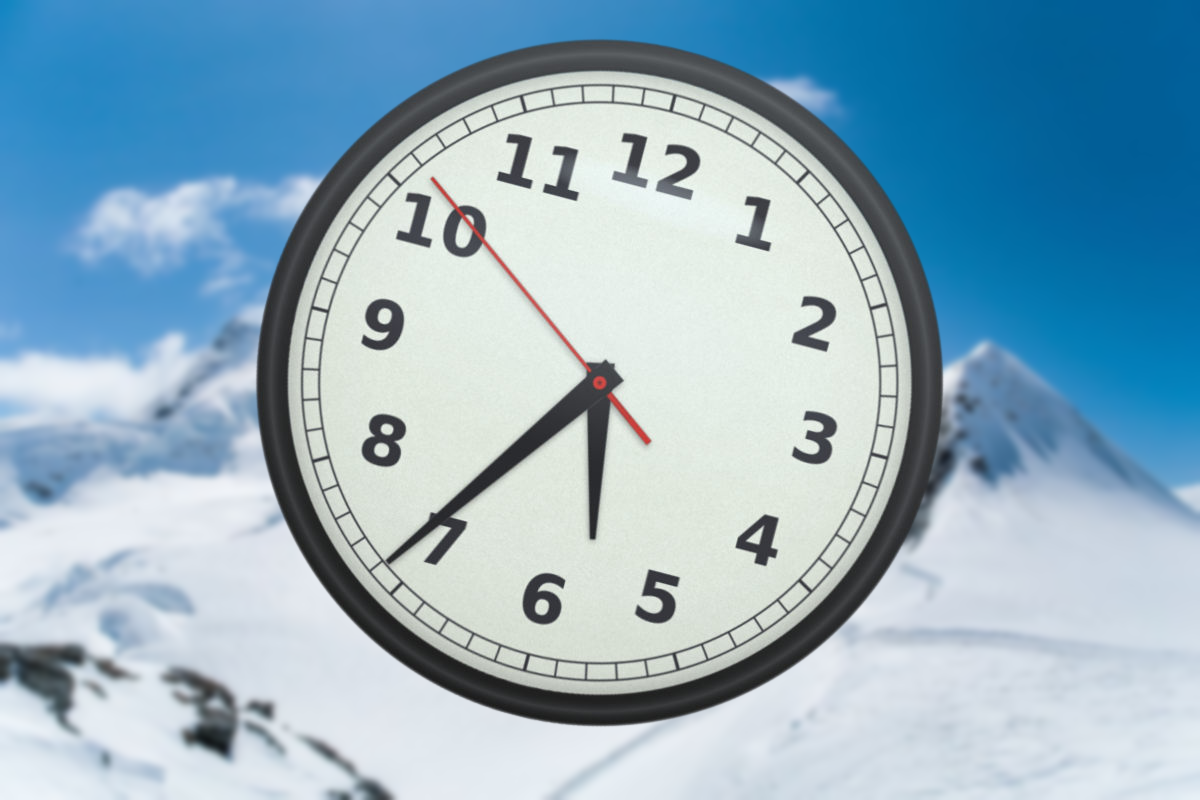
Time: {"hour": 5, "minute": 35, "second": 51}
